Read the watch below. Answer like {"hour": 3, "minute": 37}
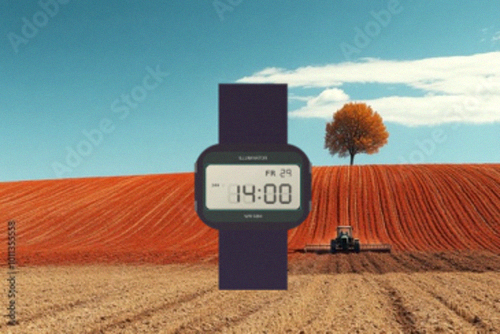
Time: {"hour": 14, "minute": 0}
